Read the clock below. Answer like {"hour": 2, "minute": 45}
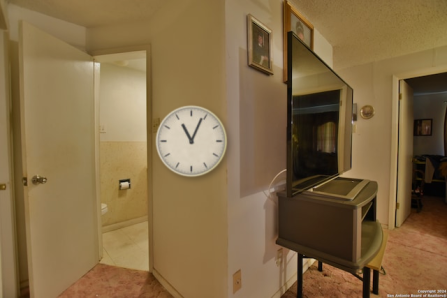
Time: {"hour": 11, "minute": 4}
